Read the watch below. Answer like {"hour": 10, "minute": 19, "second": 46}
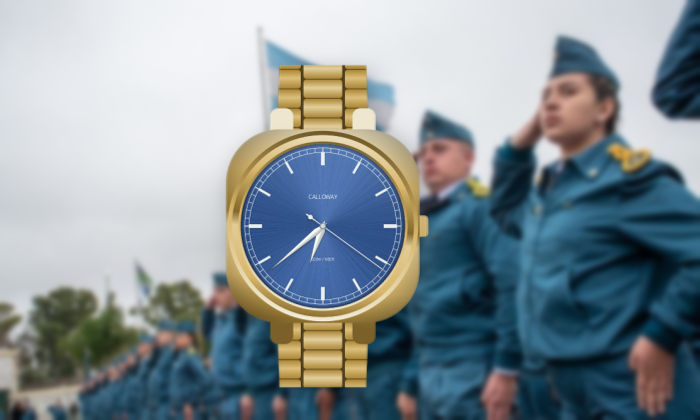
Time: {"hour": 6, "minute": 38, "second": 21}
